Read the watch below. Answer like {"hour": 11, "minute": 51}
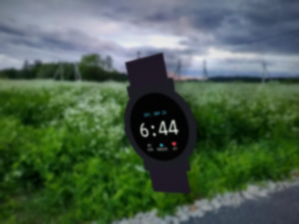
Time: {"hour": 6, "minute": 44}
